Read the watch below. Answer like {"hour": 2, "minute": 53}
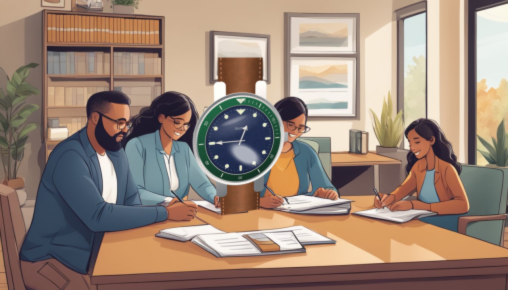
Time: {"hour": 12, "minute": 45}
